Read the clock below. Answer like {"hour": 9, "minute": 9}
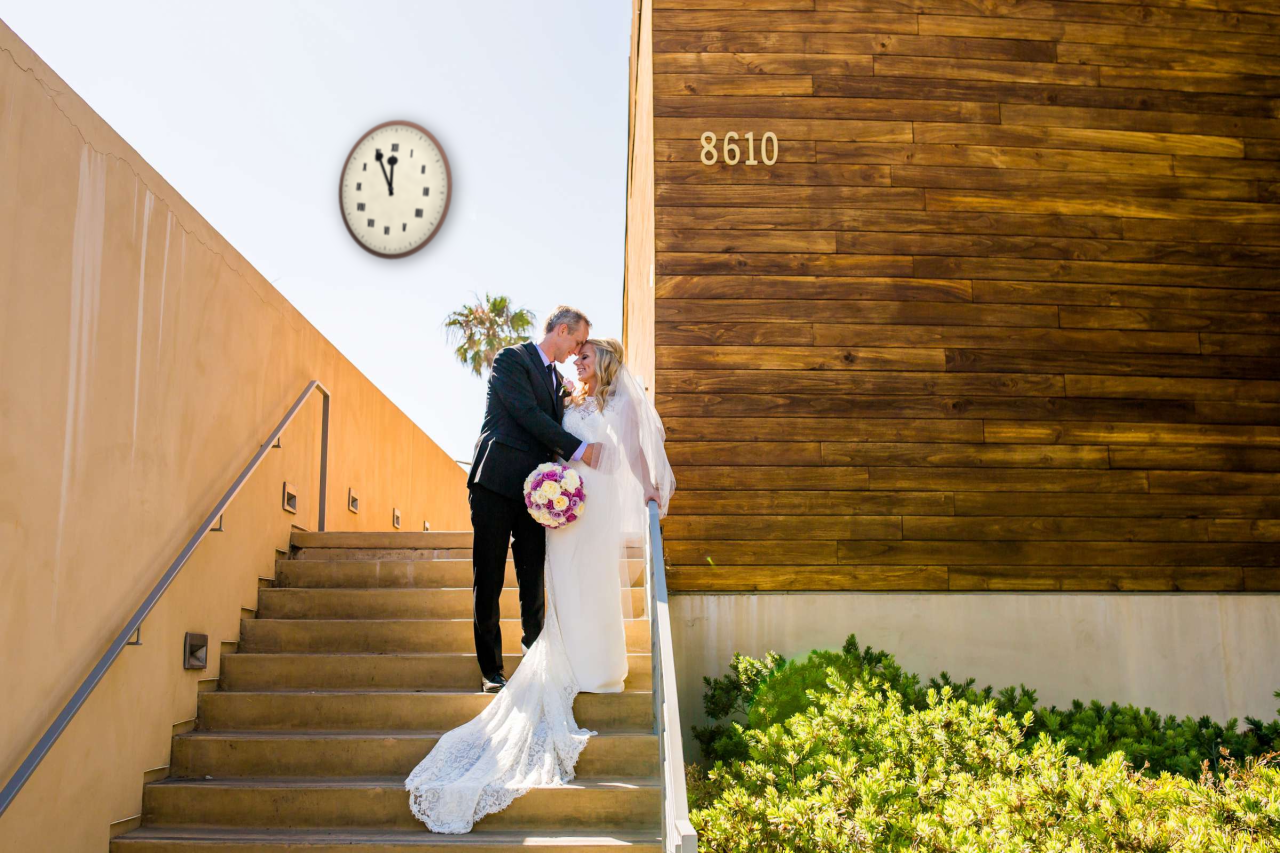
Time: {"hour": 11, "minute": 55}
